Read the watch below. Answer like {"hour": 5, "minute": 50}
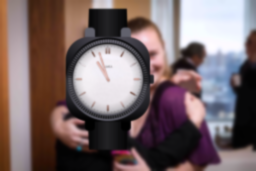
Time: {"hour": 10, "minute": 57}
